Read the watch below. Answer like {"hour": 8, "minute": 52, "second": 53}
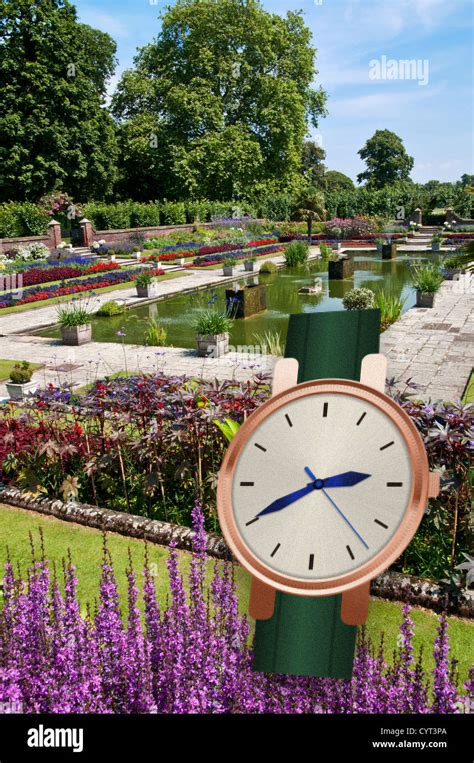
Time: {"hour": 2, "minute": 40, "second": 23}
